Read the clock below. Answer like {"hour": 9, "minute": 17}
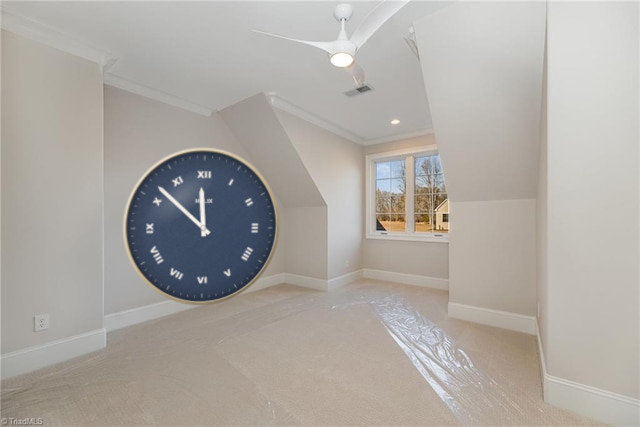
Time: {"hour": 11, "minute": 52}
